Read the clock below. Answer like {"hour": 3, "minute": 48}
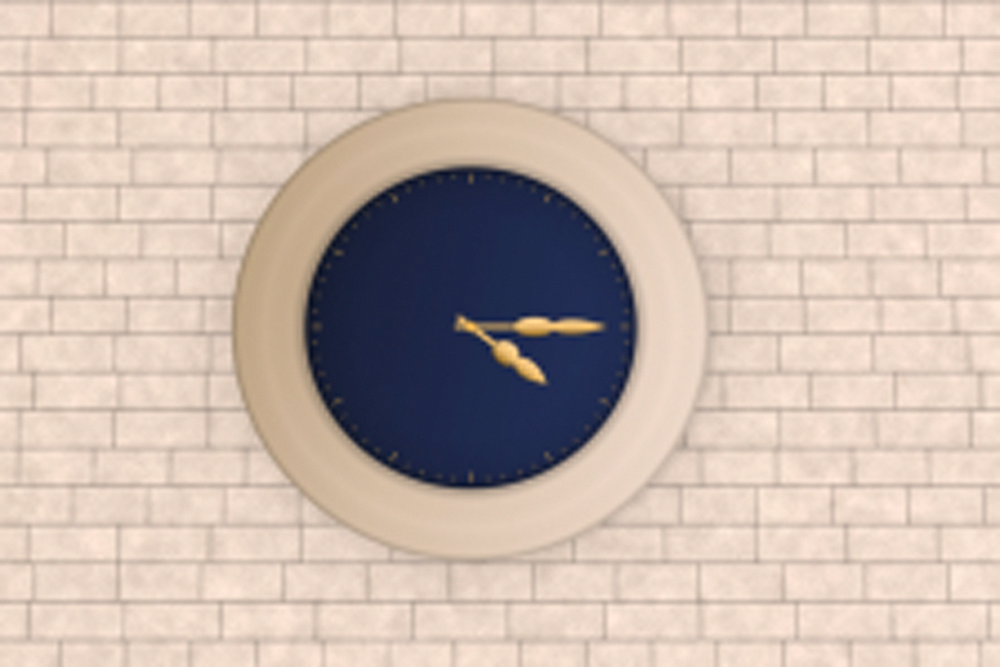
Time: {"hour": 4, "minute": 15}
